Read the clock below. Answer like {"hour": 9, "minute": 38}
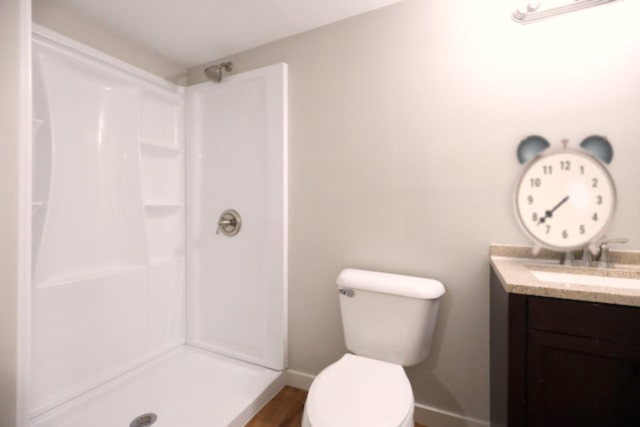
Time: {"hour": 7, "minute": 38}
